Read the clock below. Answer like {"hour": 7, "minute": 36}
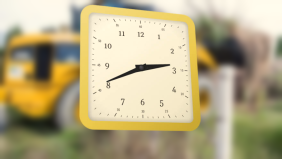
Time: {"hour": 2, "minute": 41}
